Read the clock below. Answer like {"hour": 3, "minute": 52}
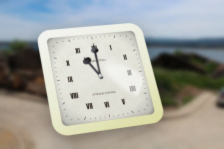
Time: {"hour": 11, "minute": 0}
